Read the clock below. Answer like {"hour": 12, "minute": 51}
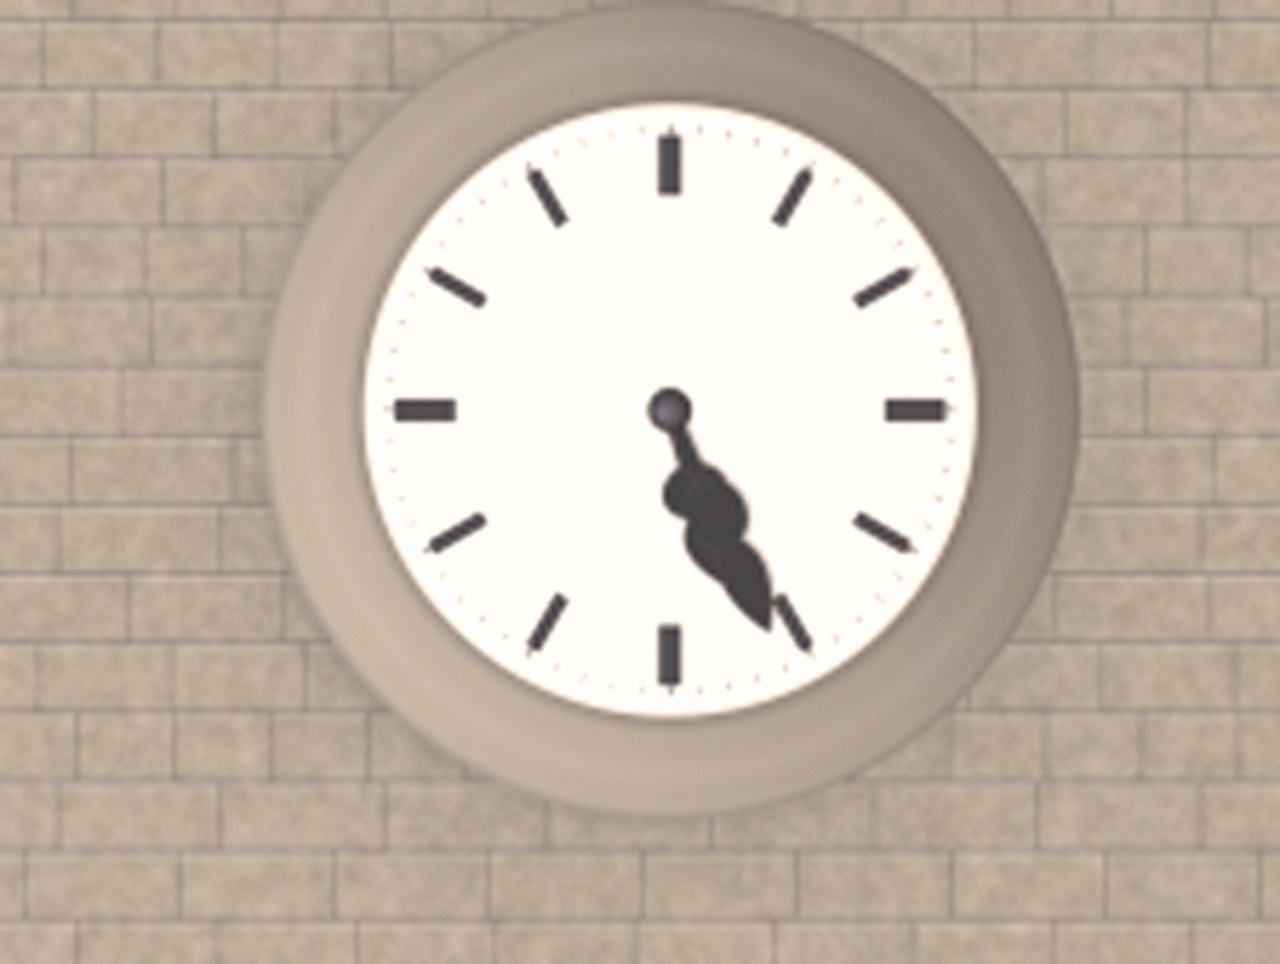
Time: {"hour": 5, "minute": 26}
